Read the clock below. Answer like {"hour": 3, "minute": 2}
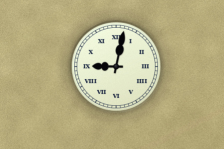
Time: {"hour": 9, "minute": 2}
